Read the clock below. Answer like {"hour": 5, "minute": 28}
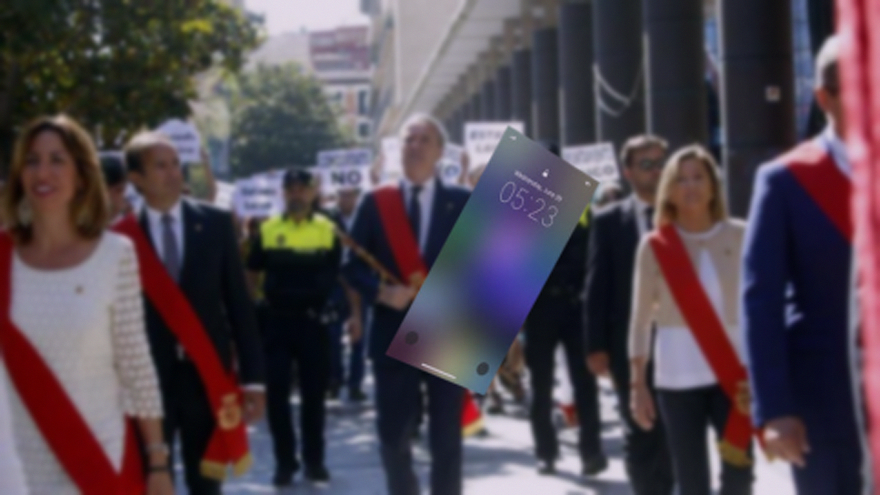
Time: {"hour": 5, "minute": 23}
